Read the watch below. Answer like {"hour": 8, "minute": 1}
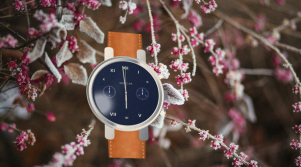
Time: {"hour": 5, "minute": 59}
